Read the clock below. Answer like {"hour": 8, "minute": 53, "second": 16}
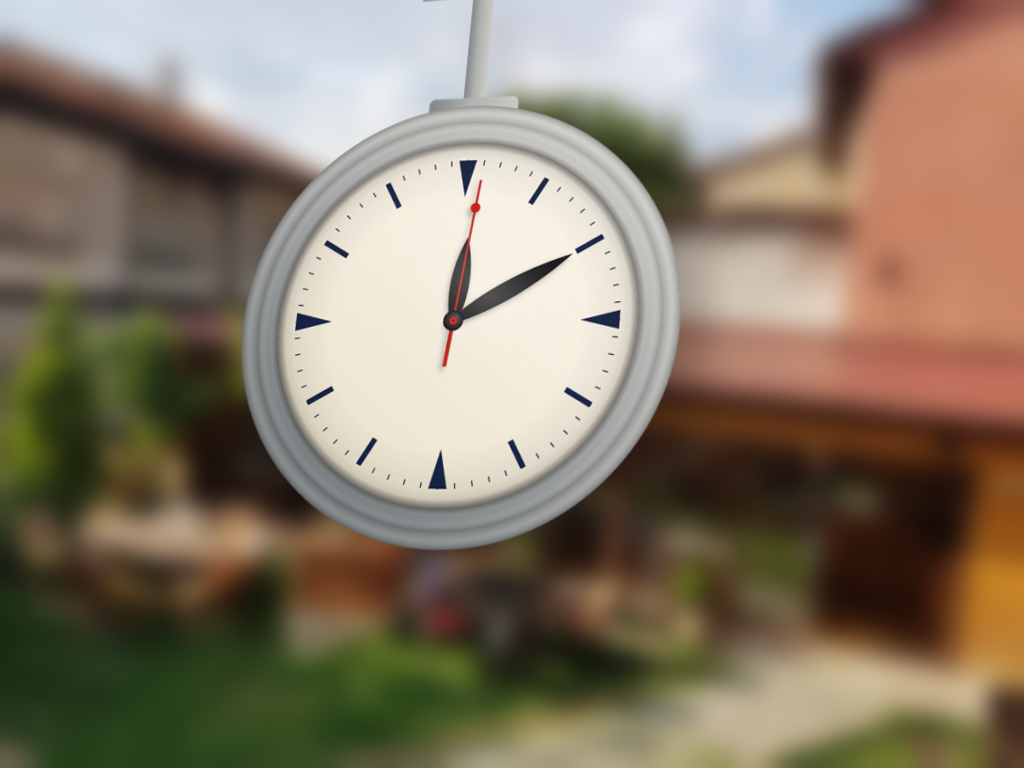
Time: {"hour": 12, "minute": 10, "second": 1}
